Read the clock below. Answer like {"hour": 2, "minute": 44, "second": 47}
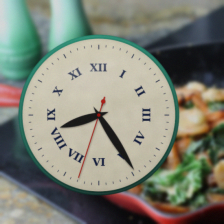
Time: {"hour": 8, "minute": 24, "second": 33}
